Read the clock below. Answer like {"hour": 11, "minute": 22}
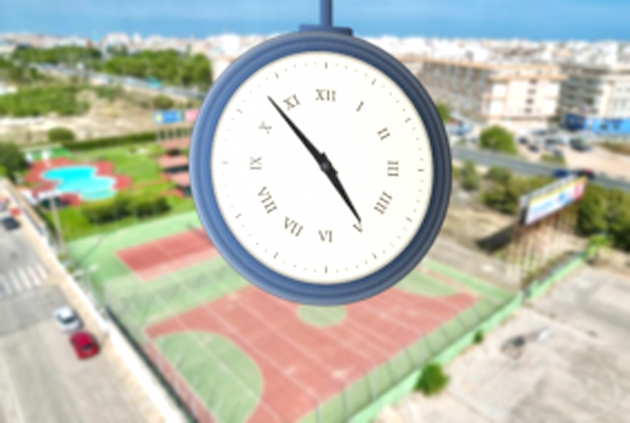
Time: {"hour": 4, "minute": 53}
